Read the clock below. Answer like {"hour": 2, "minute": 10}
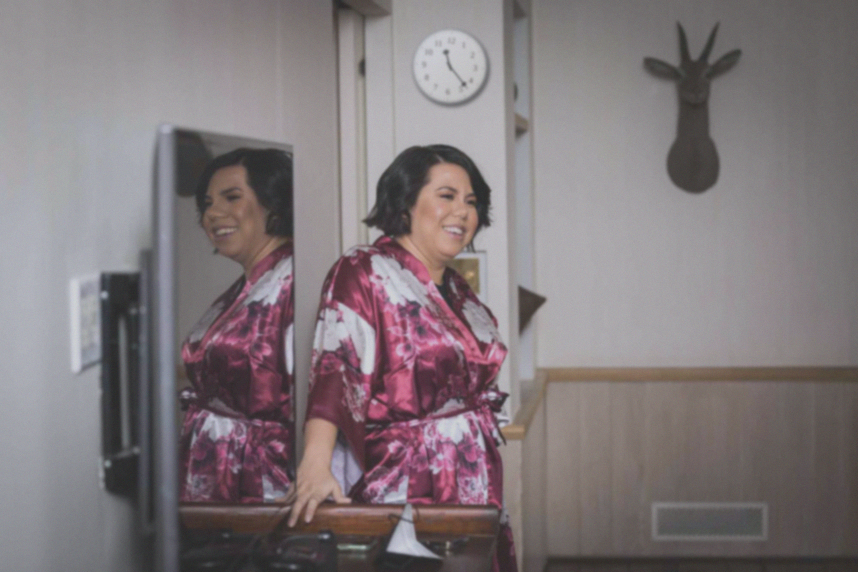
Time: {"hour": 11, "minute": 23}
